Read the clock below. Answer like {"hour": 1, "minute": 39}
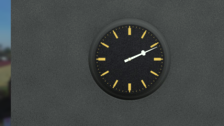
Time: {"hour": 2, "minute": 11}
